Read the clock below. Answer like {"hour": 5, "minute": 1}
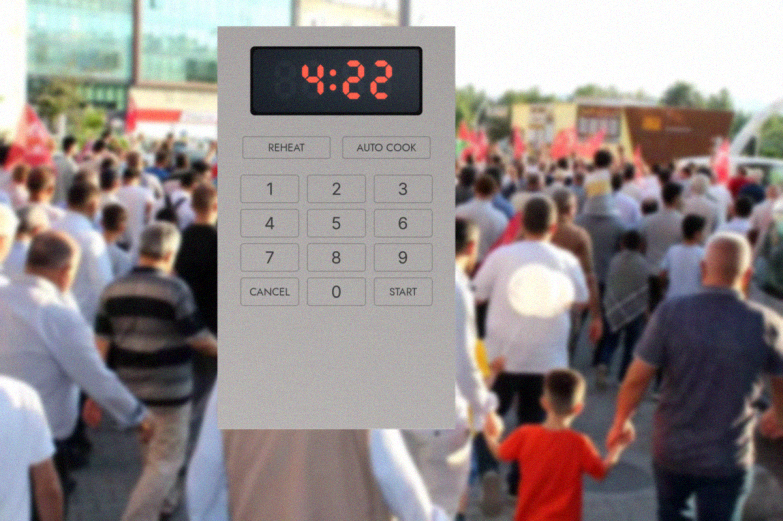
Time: {"hour": 4, "minute": 22}
